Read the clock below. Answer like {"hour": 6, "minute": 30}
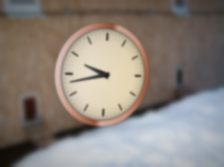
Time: {"hour": 9, "minute": 43}
